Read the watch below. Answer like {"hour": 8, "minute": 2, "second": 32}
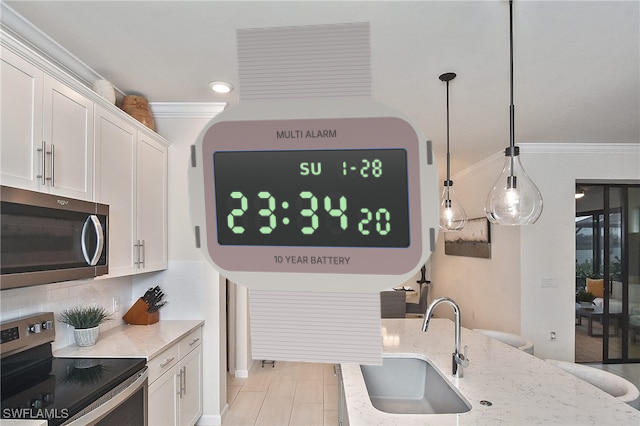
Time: {"hour": 23, "minute": 34, "second": 20}
